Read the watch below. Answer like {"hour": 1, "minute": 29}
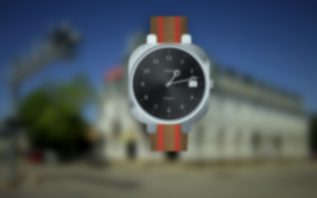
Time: {"hour": 1, "minute": 13}
